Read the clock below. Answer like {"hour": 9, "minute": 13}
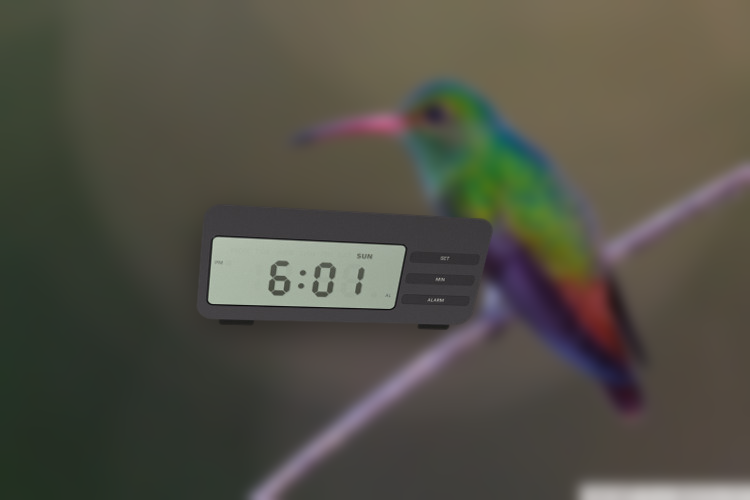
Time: {"hour": 6, "minute": 1}
